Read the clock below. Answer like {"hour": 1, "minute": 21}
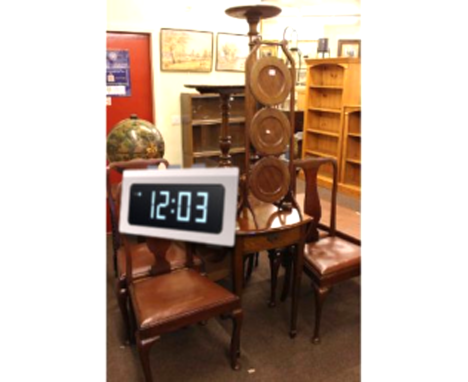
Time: {"hour": 12, "minute": 3}
